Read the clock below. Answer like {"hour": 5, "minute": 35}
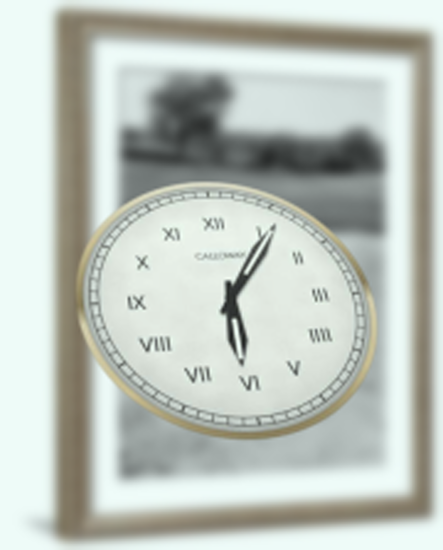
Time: {"hour": 6, "minute": 6}
